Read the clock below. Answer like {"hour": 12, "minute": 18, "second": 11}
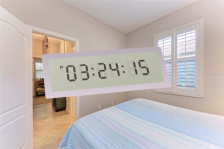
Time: {"hour": 3, "minute": 24, "second": 15}
